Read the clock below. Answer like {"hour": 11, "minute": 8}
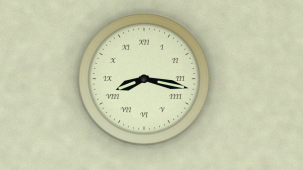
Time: {"hour": 8, "minute": 17}
